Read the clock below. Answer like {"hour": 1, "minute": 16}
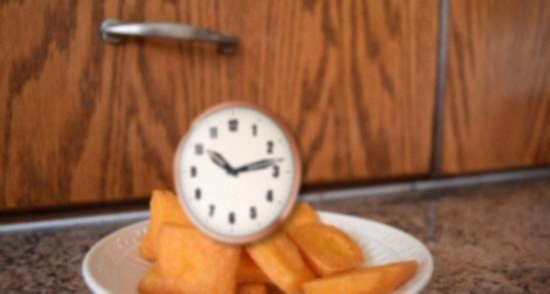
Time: {"hour": 10, "minute": 13}
